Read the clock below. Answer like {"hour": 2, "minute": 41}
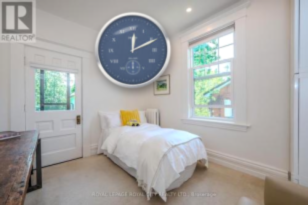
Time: {"hour": 12, "minute": 11}
